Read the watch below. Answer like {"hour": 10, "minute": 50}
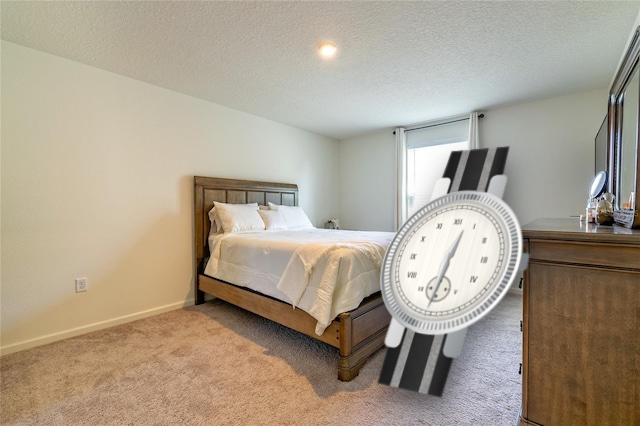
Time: {"hour": 12, "minute": 31}
